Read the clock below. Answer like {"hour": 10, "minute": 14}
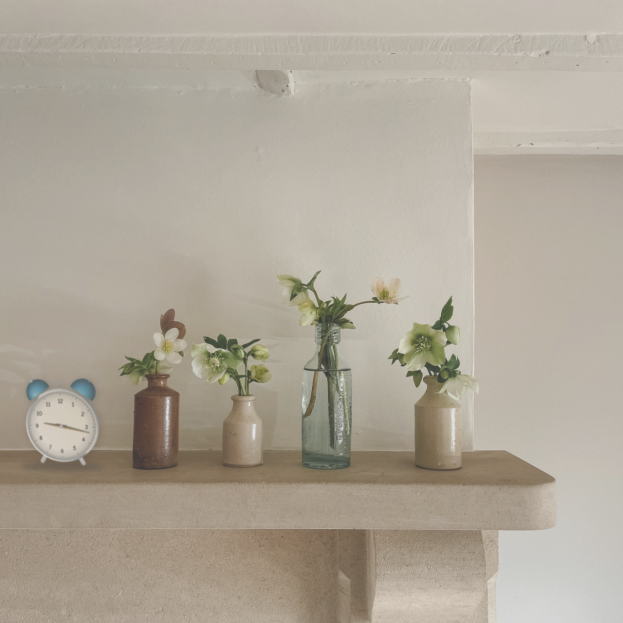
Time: {"hour": 9, "minute": 17}
